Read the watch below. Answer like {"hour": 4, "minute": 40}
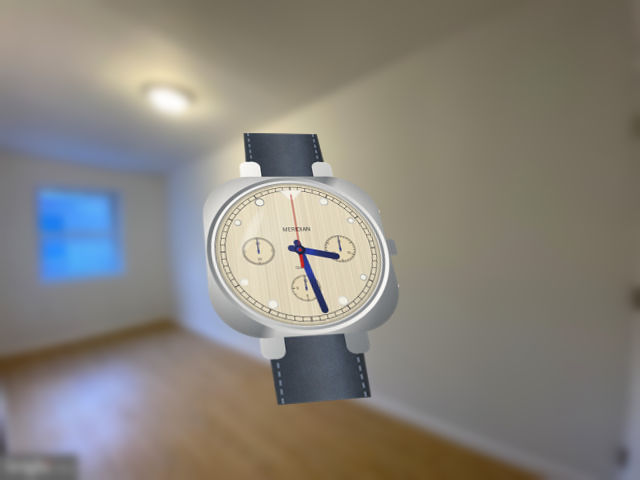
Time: {"hour": 3, "minute": 28}
